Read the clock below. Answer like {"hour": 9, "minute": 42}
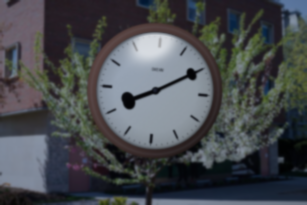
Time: {"hour": 8, "minute": 10}
